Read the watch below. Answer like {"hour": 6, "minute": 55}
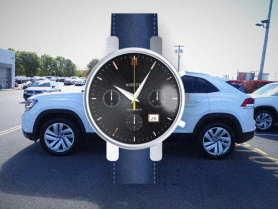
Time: {"hour": 10, "minute": 5}
